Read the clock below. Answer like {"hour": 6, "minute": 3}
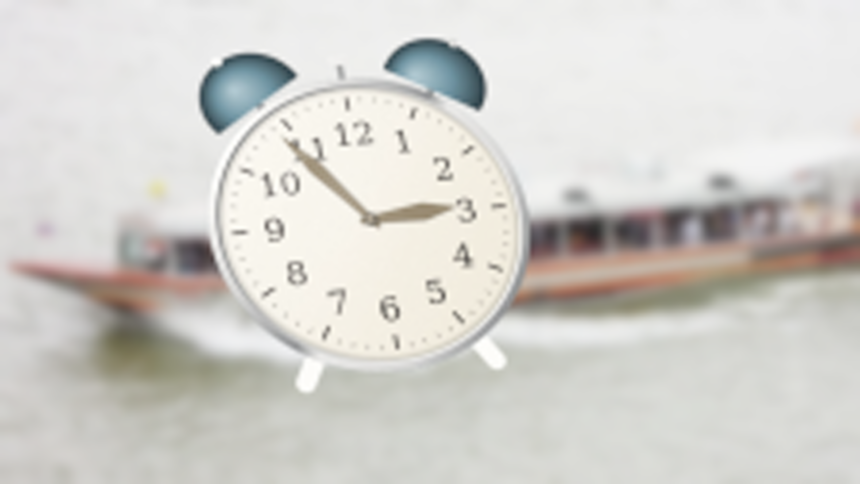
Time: {"hour": 2, "minute": 54}
